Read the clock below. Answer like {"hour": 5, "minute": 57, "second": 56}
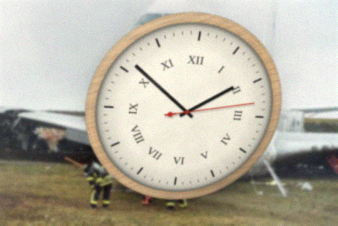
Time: {"hour": 1, "minute": 51, "second": 13}
